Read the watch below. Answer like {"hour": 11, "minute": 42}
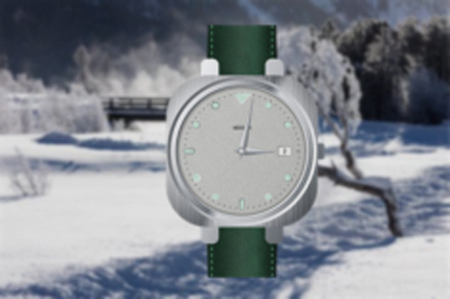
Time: {"hour": 3, "minute": 2}
